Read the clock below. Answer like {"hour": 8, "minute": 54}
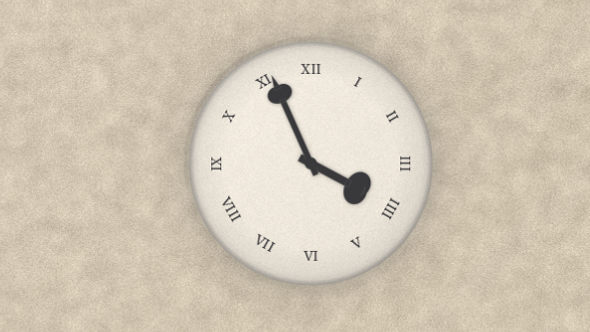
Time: {"hour": 3, "minute": 56}
